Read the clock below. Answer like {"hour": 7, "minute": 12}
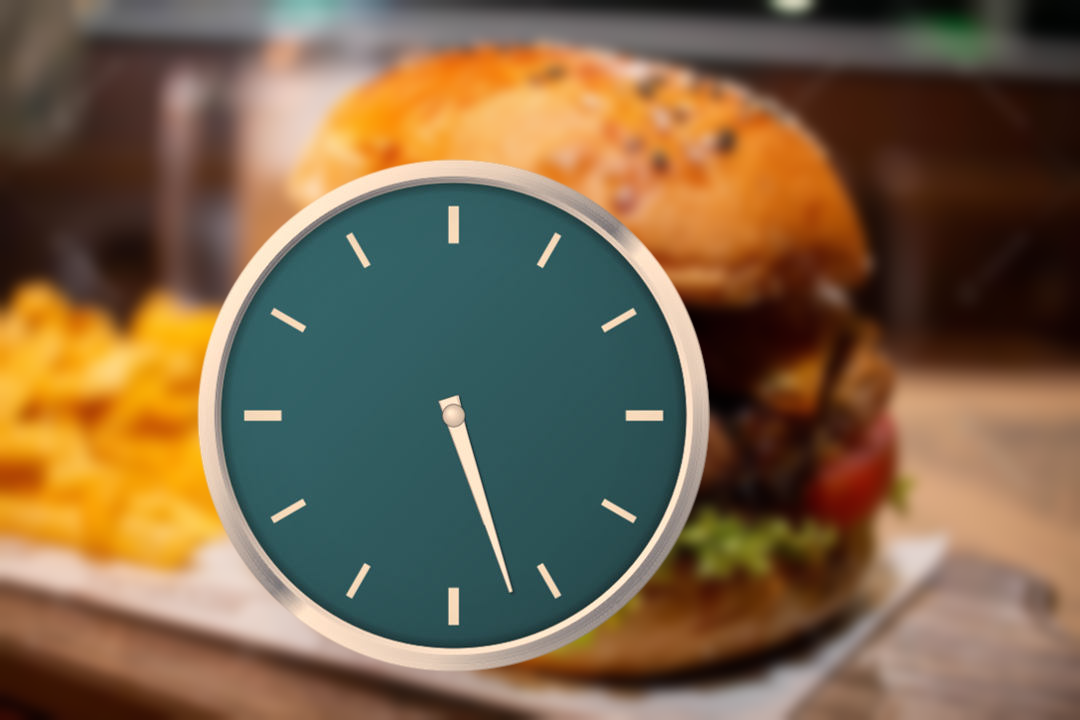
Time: {"hour": 5, "minute": 27}
